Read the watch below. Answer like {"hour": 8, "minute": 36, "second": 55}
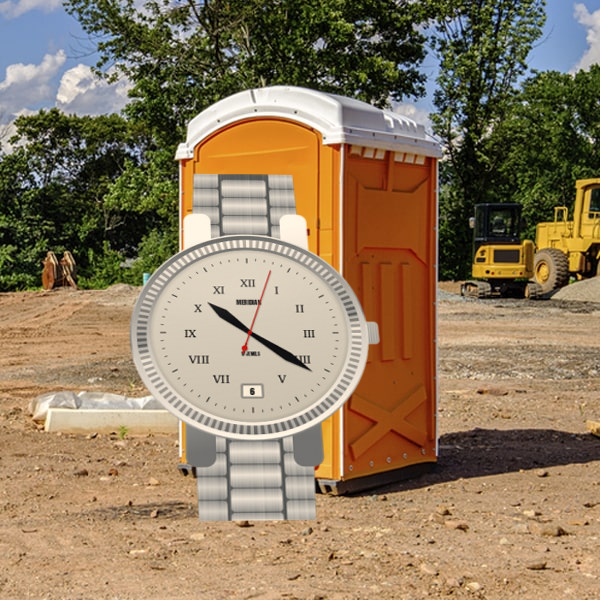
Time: {"hour": 10, "minute": 21, "second": 3}
